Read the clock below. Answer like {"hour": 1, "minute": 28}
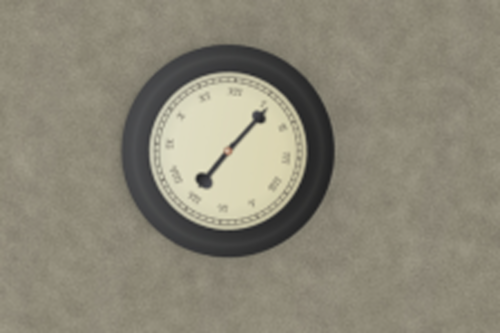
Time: {"hour": 7, "minute": 6}
